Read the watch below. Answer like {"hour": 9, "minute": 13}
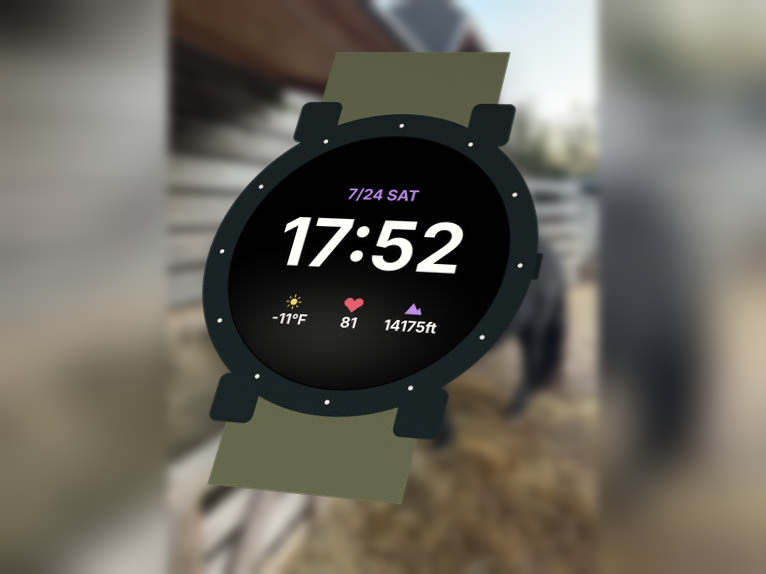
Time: {"hour": 17, "minute": 52}
